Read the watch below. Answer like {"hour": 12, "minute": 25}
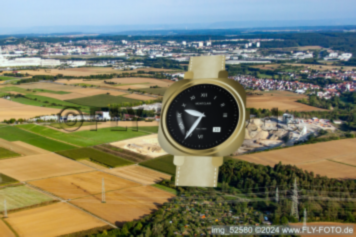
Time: {"hour": 9, "minute": 35}
